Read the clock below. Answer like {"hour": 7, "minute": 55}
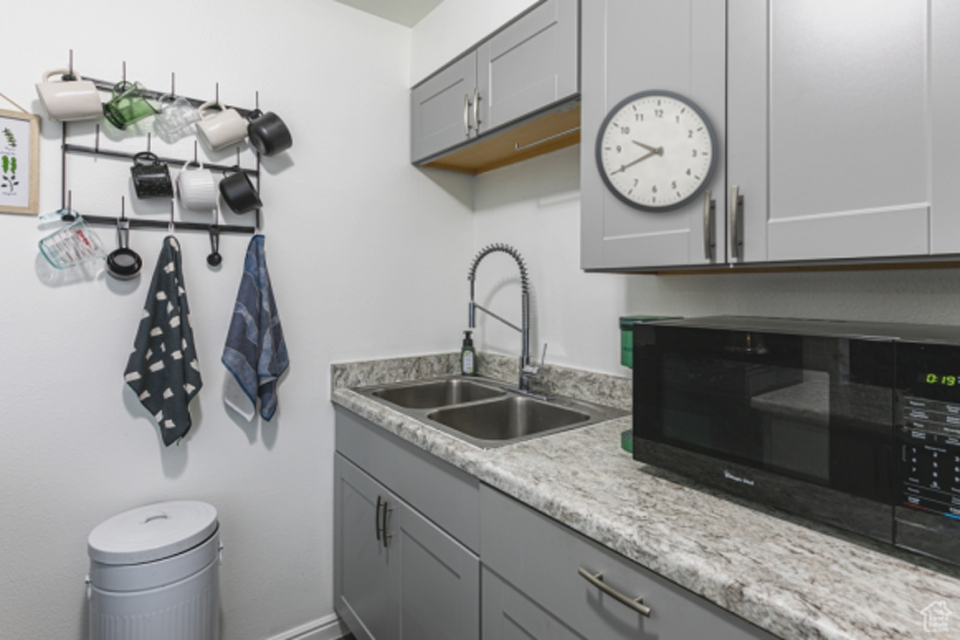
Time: {"hour": 9, "minute": 40}
